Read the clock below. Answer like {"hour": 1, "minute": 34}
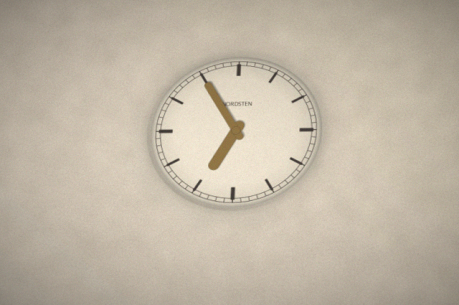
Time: {"hour": 6, "minute": 55}
